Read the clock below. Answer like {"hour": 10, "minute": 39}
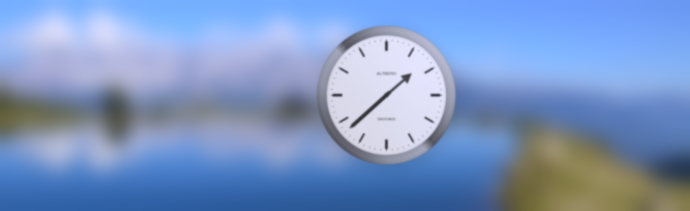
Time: {"hour": 1, "minute": 38}
